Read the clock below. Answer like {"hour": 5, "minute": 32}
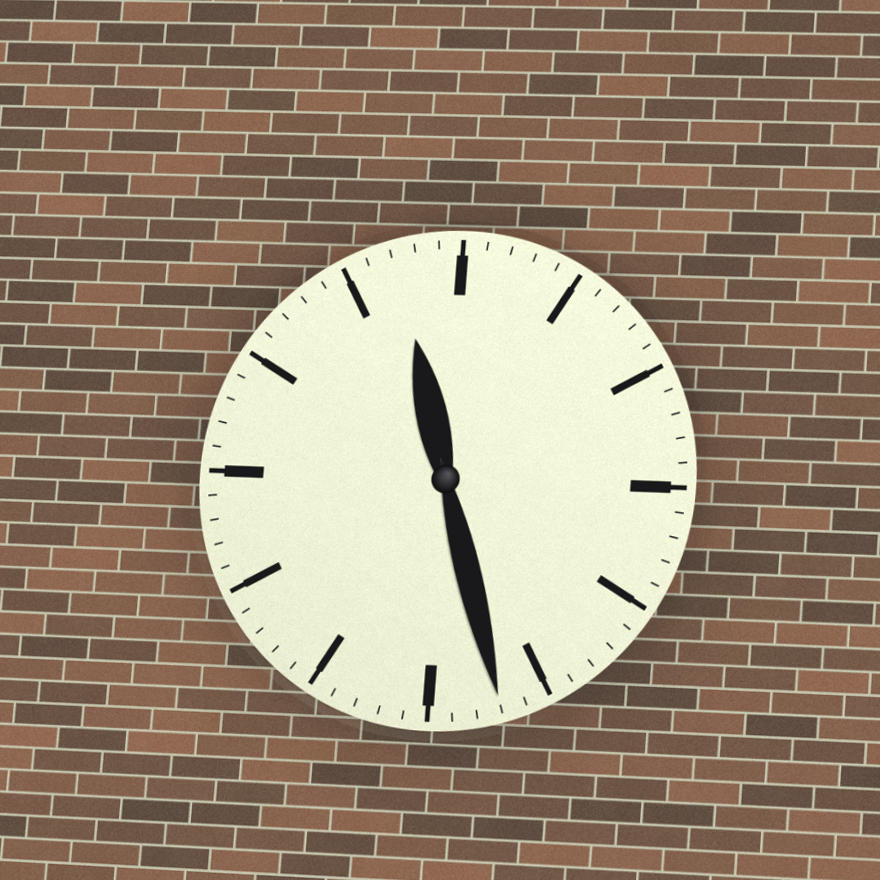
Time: {"hour": 11, "minute": 27}
